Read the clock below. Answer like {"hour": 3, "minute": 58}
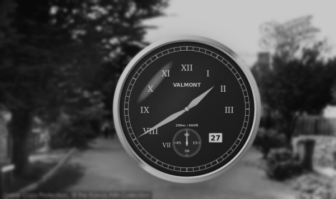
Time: {"hour": 1, "minute": 40}
